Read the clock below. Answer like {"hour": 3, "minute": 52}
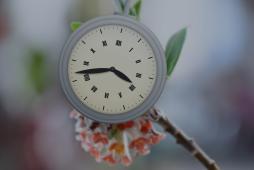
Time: {"hour": 3, "minute": 42}
